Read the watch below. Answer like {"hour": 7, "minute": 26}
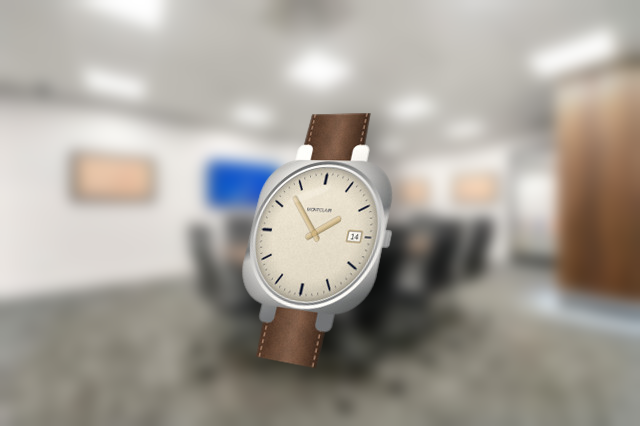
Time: {"hour": 1, "minute": 53}
